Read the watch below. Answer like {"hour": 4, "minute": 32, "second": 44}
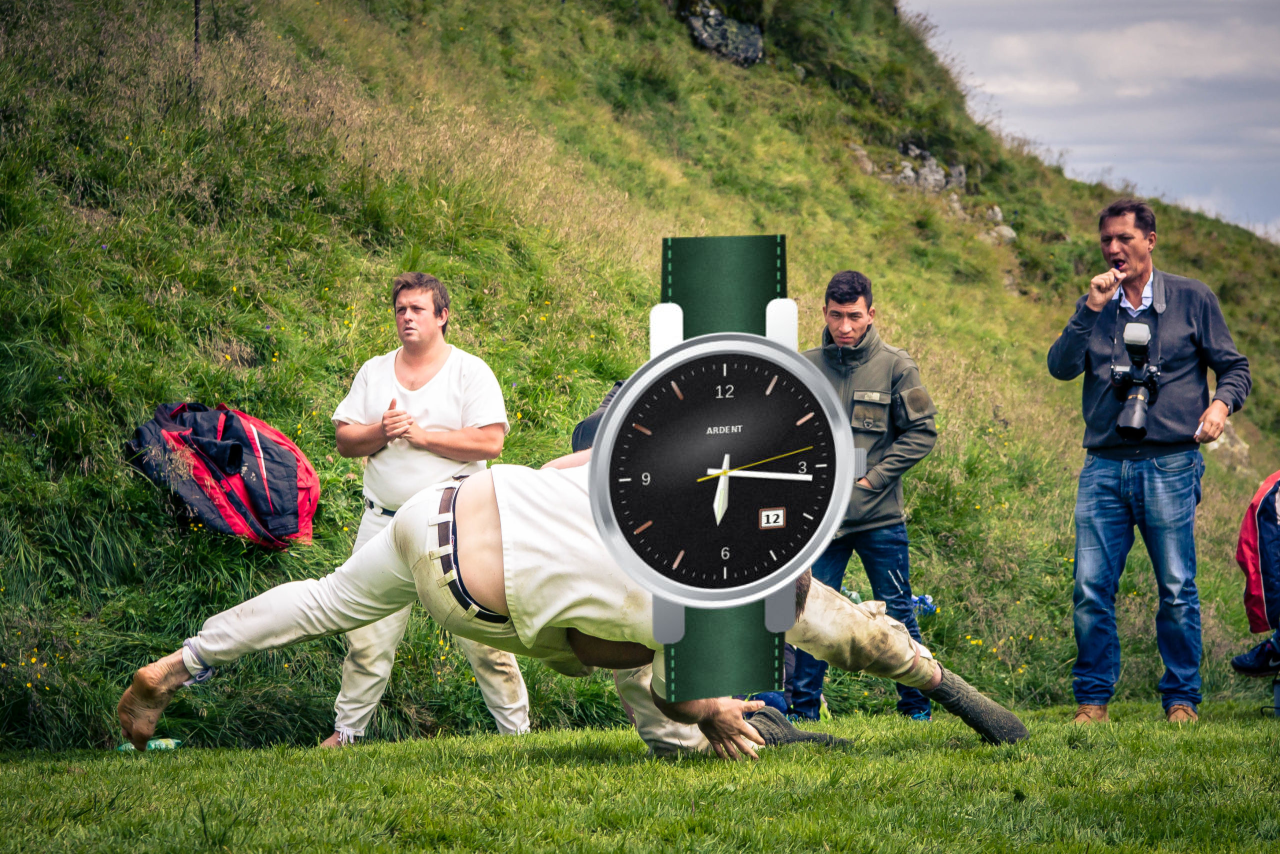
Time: {"hour": 6, "minute": 16, "second": 13}
